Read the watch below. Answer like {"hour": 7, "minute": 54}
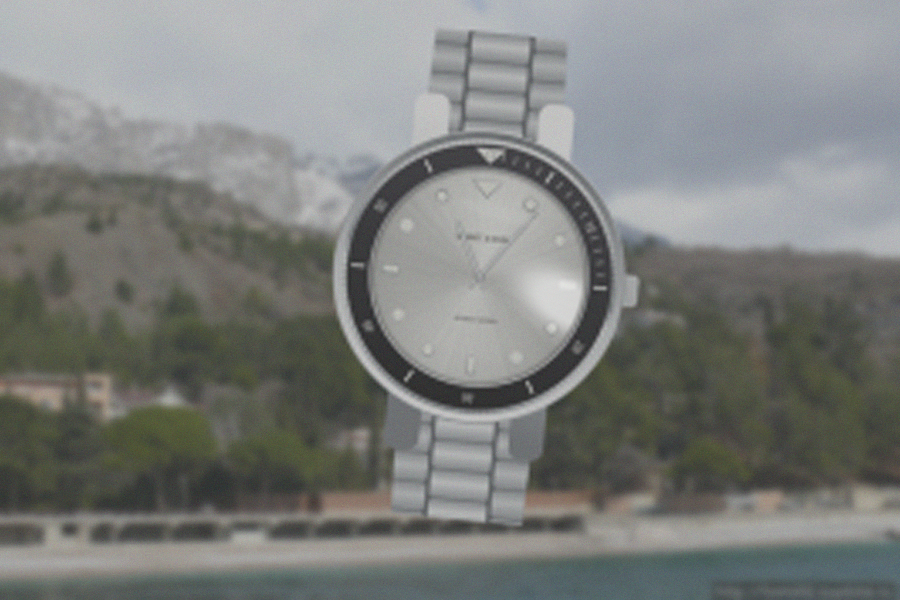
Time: {"hour": 11, "minute": 6}
